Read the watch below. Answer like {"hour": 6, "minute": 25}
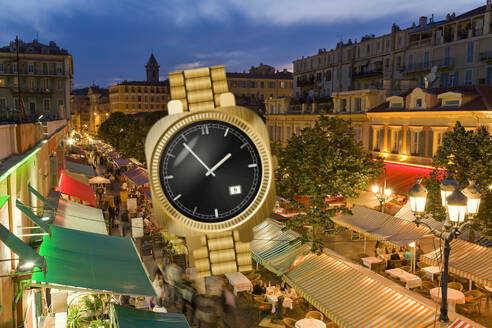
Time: {"hour": 1, "minute": 54}
